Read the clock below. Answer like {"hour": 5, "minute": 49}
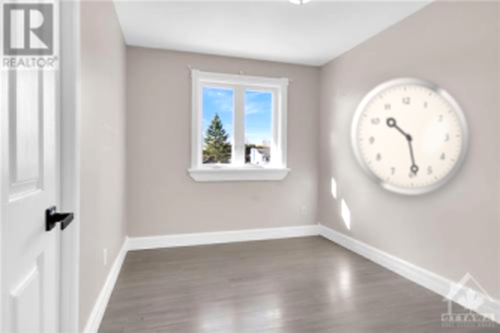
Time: {"hour": 10, "minute": 29}
